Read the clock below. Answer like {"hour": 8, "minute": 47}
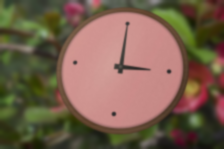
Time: {"hour": 3, "minute": 0}
